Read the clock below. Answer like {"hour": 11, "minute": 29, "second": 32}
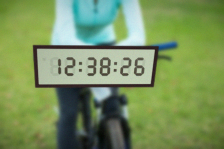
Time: {"hour": 12, "minute": 38, "second": 26}
